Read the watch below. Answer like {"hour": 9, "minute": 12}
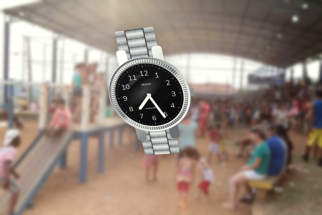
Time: {"hour": 7, "minute": 26}
